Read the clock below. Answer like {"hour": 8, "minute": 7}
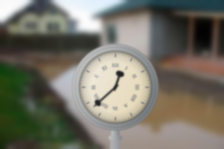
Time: {"hour": 12, "minute": 38}
